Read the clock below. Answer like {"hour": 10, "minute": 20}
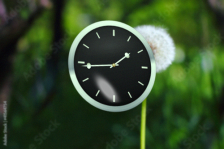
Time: {"hour": 1, "minute": 44}
